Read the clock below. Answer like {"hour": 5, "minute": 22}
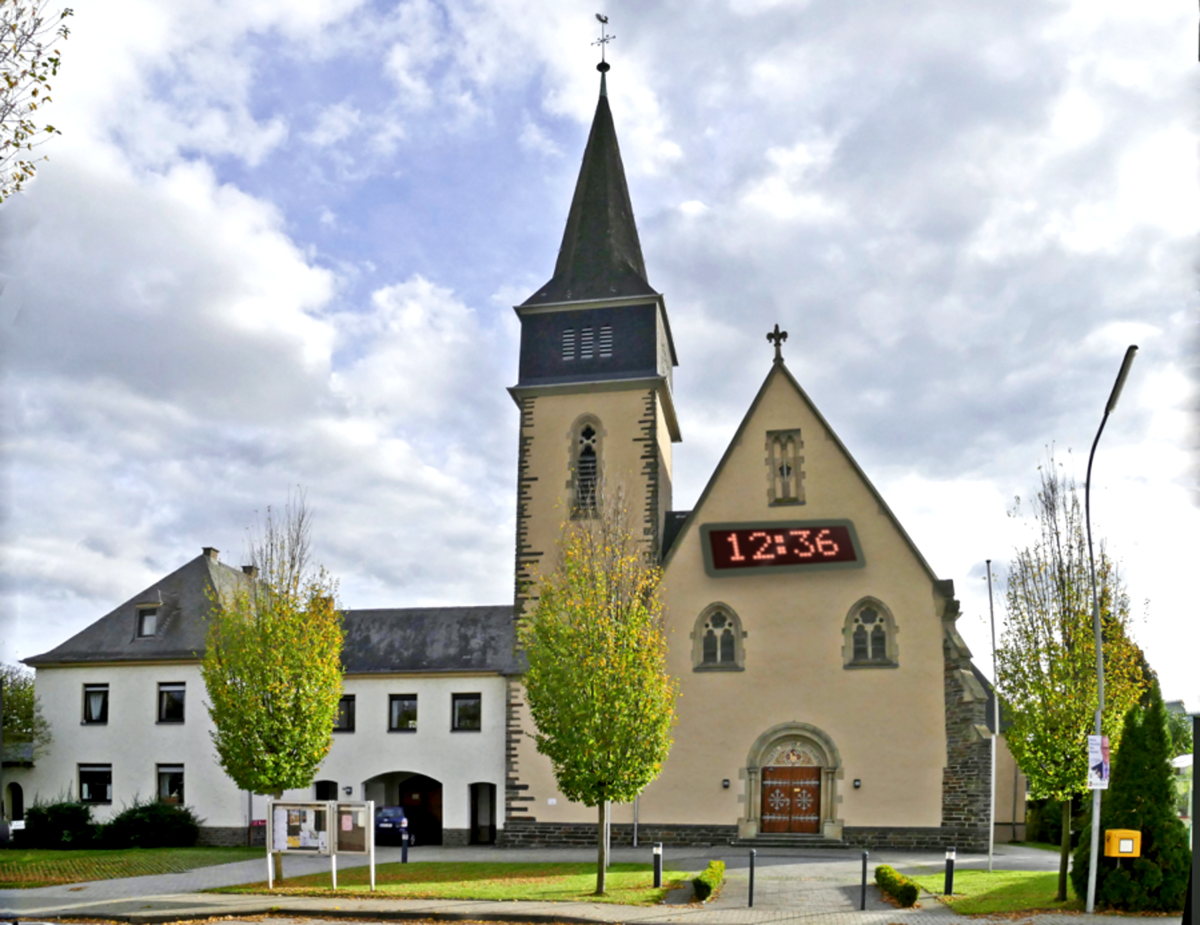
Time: {"hour": 12, "minute": 36}
